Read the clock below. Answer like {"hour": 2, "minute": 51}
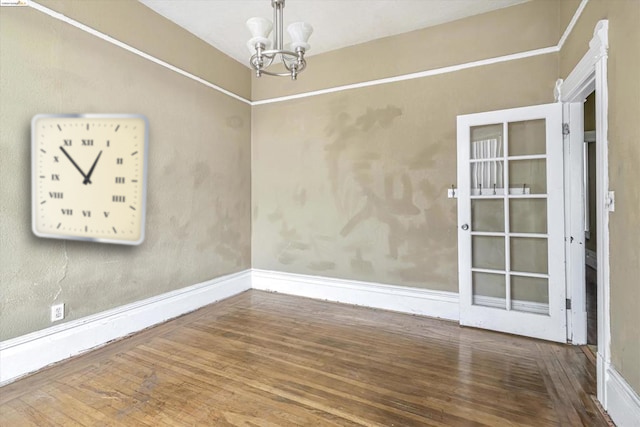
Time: {"hour": 12, "minute": 53}
